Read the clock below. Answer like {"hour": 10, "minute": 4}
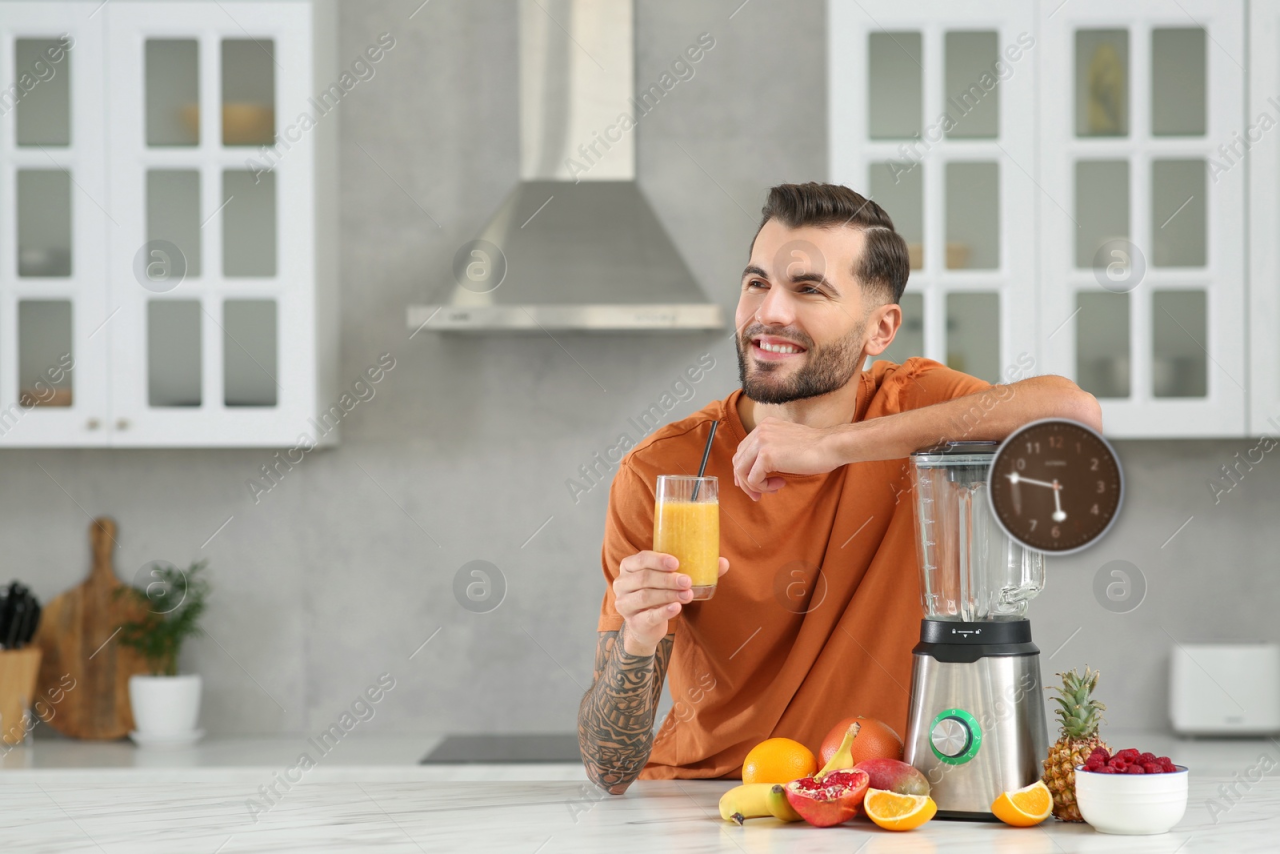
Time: {"hour": 5, "minute": 47}
